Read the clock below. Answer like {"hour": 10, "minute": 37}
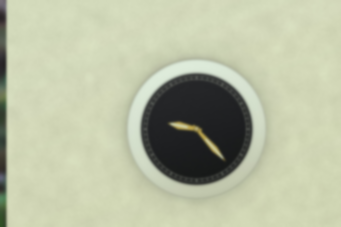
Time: {"hour": 9, "minute": 23}
